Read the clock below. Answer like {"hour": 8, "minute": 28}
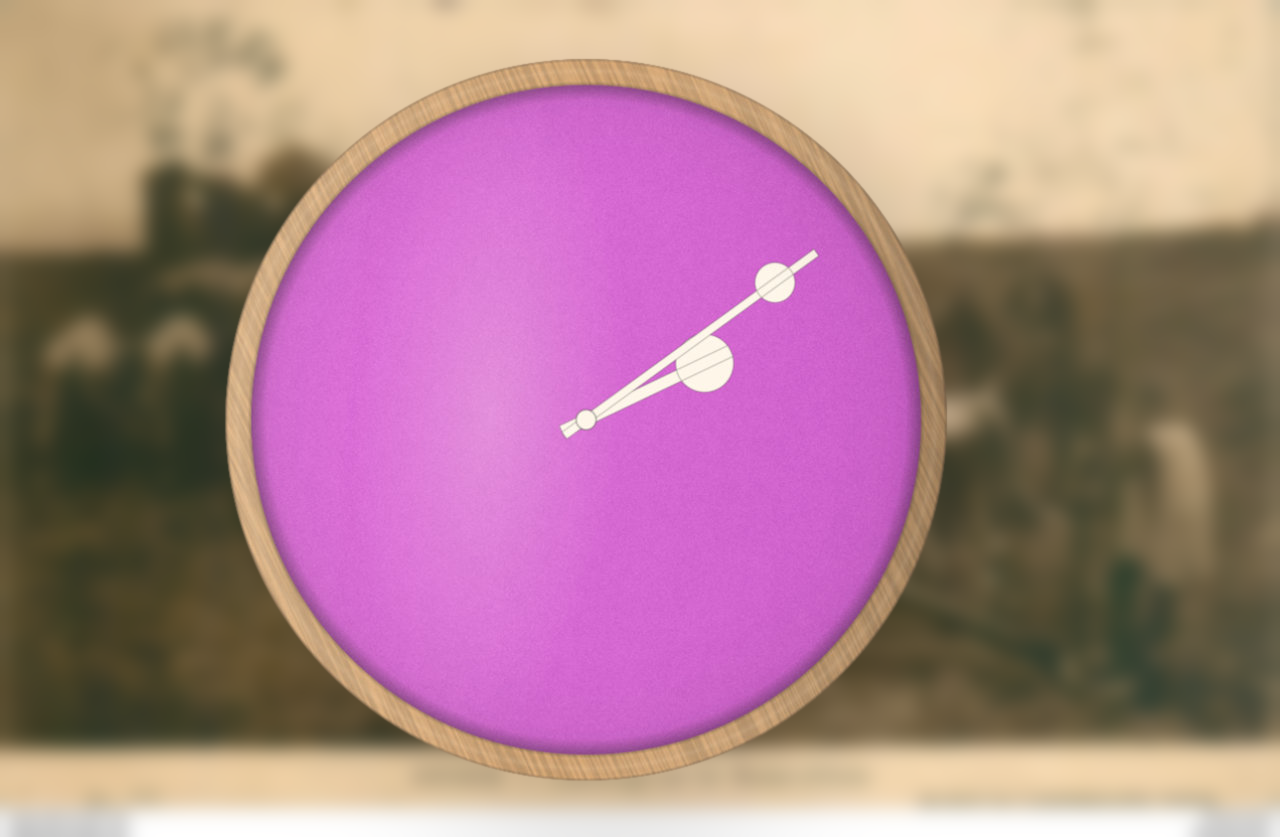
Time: {"hour": 2, "minute": 9}
